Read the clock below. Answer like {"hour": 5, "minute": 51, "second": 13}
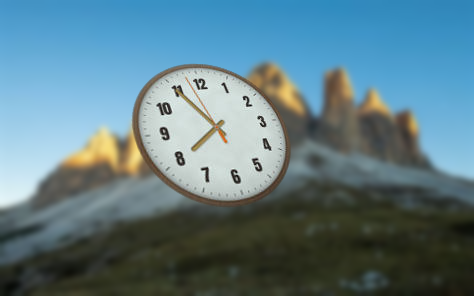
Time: {"hour": 7, "minute": 54, "second": 58}
